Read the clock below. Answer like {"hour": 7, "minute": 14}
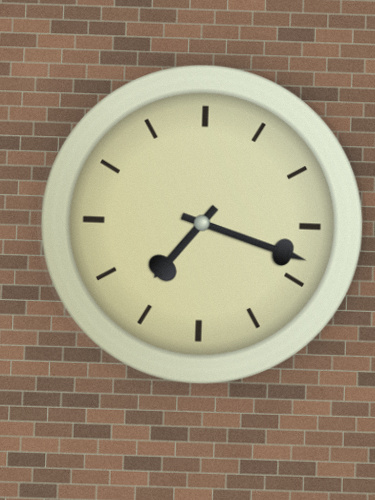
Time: {"hour": 7, "minute": 18}
